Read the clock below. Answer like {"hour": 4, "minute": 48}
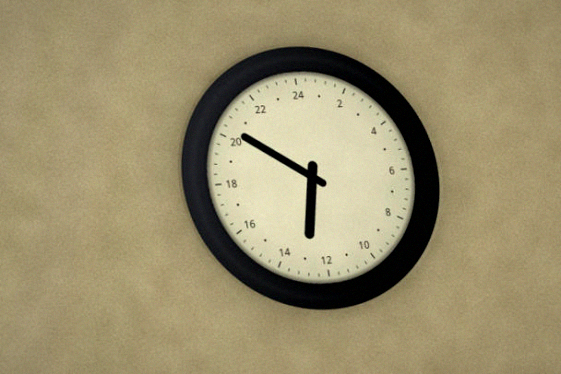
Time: {"hour": 12, "minute": 51}
